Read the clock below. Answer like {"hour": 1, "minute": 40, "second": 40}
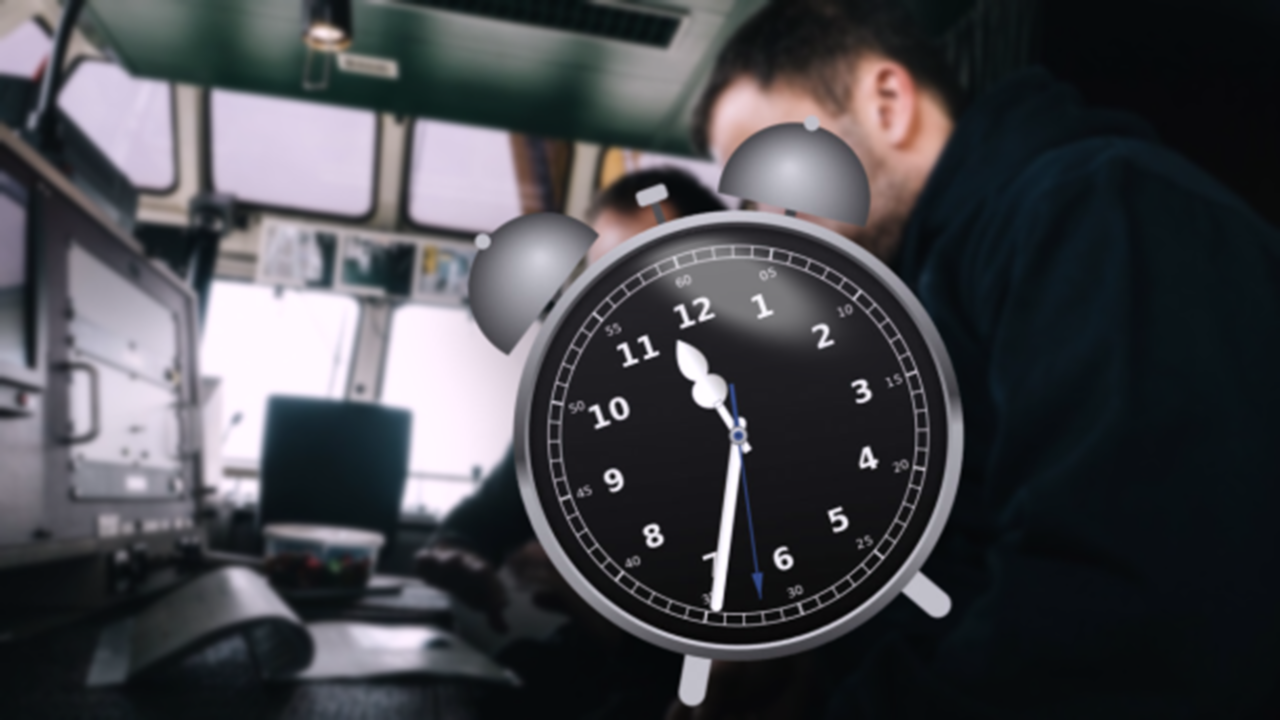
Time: {"hour": 11, "minute": 34, "second": 32}
